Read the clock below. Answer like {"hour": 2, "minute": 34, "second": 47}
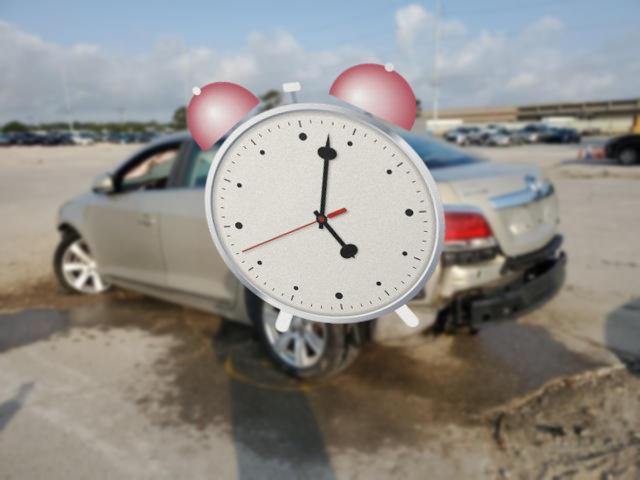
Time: {"hour": 5, "minute": 2, "second": 42}
